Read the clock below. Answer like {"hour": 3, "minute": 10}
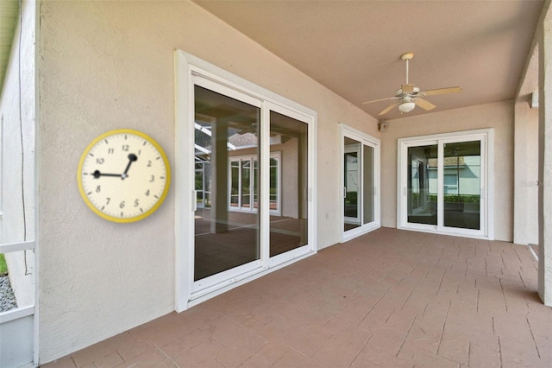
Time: {"hour": 12, "minute": 45}
